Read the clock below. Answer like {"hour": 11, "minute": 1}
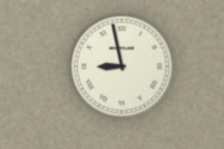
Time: {"hour": 8, "minute": 58}
